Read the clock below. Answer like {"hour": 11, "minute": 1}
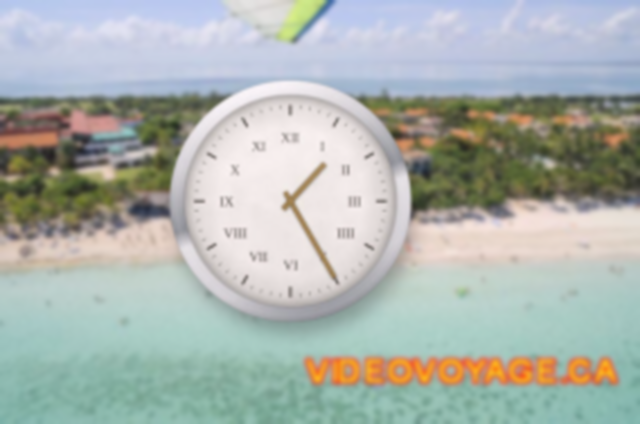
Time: {"hour": 1, "minute": 25}
